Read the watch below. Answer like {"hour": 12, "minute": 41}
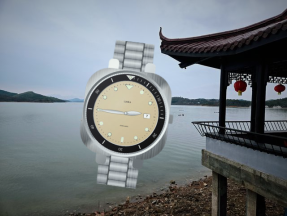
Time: {"hour": 2, "minute": 45}
